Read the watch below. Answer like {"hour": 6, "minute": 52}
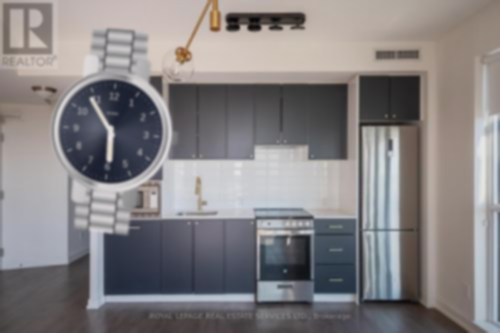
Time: {"hour": 5, "minute": 54}
